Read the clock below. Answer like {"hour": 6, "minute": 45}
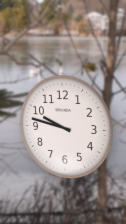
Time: {"hour": 9, "minute": 47}
